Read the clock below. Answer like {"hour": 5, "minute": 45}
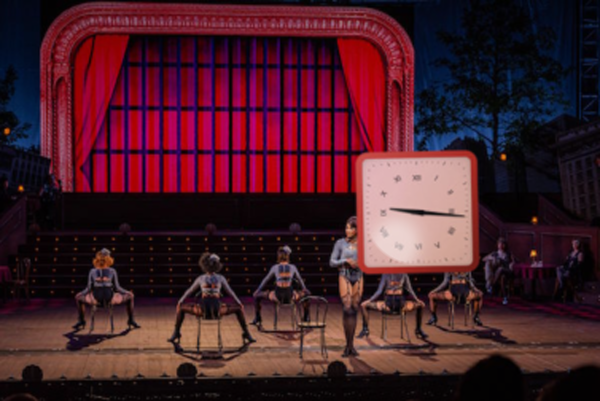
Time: {"hour": 9, "minute": 16}
